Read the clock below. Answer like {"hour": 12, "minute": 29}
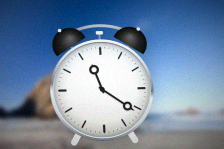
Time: {"hour": 11, "minute": 21}
